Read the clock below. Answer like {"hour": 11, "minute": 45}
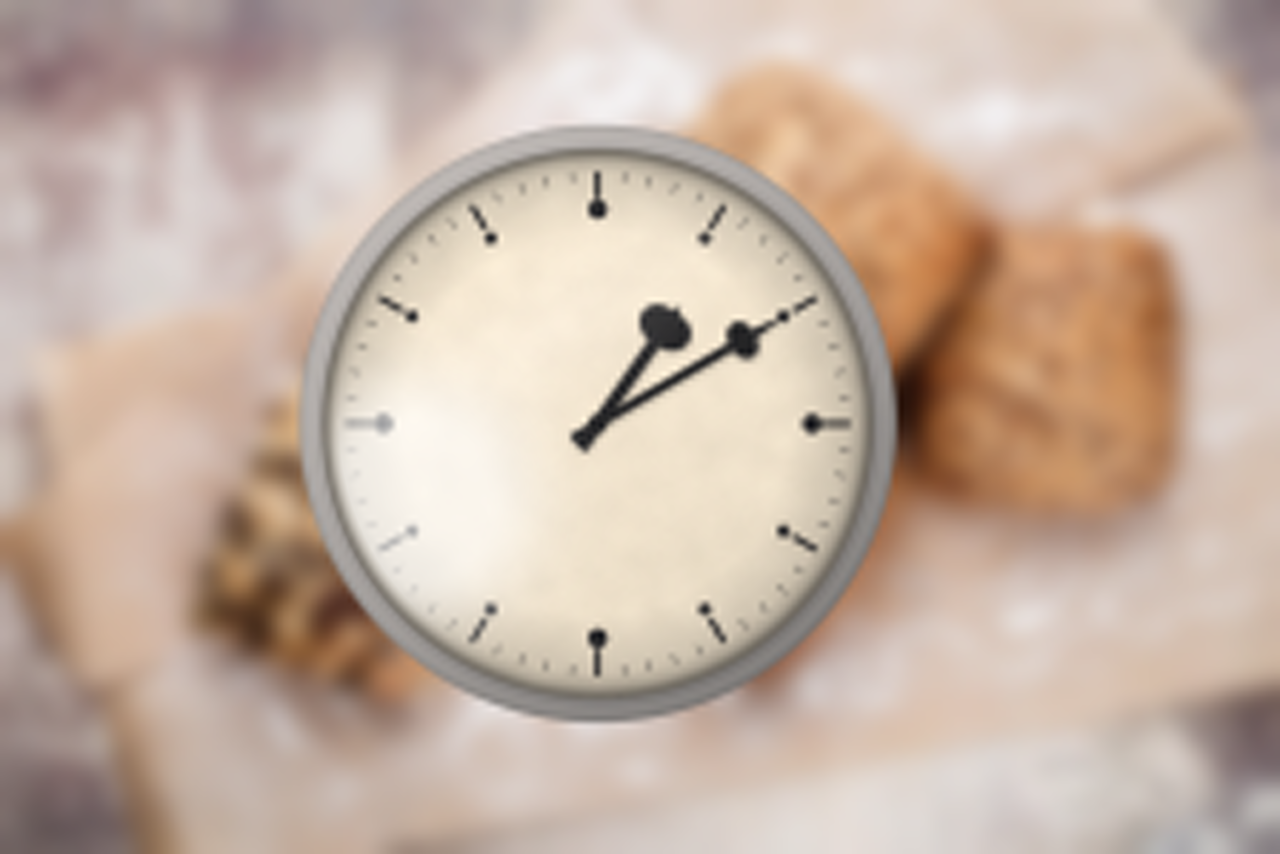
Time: {"hour": 1, "minute": 10}
